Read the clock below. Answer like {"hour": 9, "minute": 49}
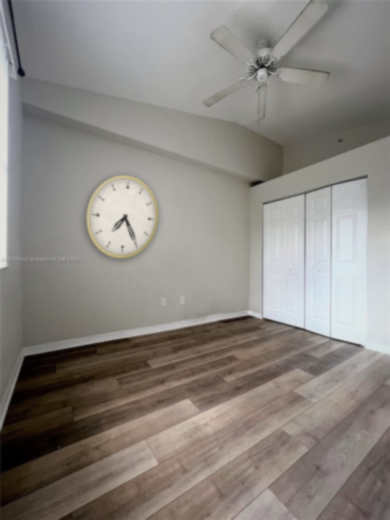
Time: {"hour": 7, "minute": 25}
